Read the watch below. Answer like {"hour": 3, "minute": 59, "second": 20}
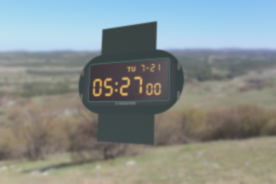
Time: {"hour": 5, "minute": 27, "second": 0}
